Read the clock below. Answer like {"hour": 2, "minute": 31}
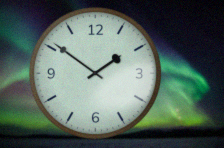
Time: {"hour": 1, "minute": 51}
